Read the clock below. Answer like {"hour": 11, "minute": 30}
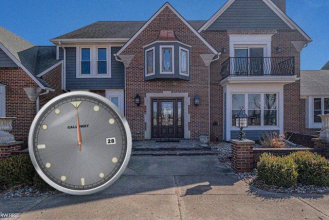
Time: {"hour": 12, "minute": 0}
